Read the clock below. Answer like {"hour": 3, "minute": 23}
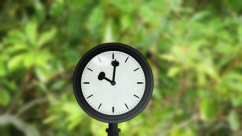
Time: {"hour": 10, "minute": 1}
